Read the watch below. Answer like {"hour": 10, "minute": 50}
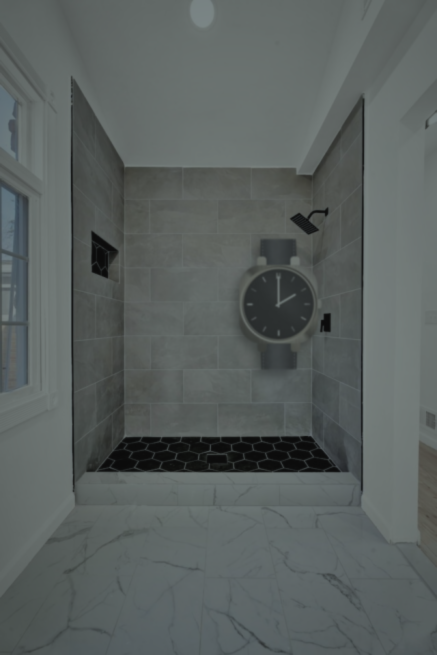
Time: {"hour": 2, "minute": 0}
